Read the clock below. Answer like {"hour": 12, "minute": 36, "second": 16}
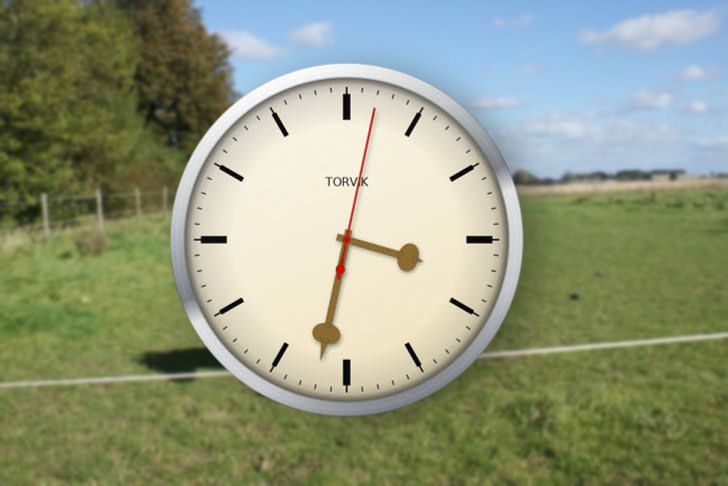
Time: {"hour": 3, "minute": 32, "second": 2}
